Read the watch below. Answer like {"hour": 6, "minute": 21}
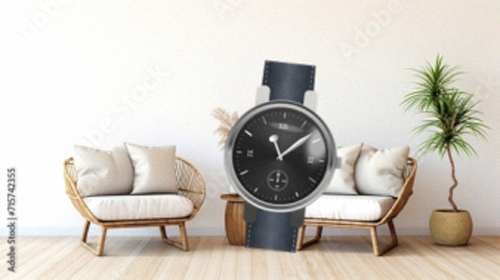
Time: {"hour": 11, "minute": 8}
